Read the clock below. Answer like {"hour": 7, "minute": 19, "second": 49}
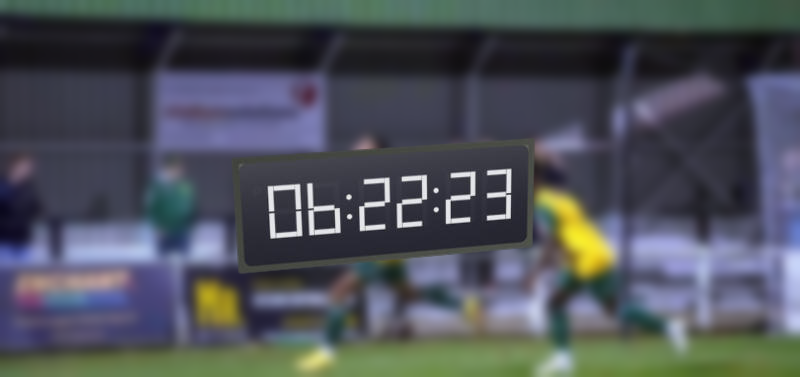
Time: {"hour": 6, "minute": 22, "second": 23}
